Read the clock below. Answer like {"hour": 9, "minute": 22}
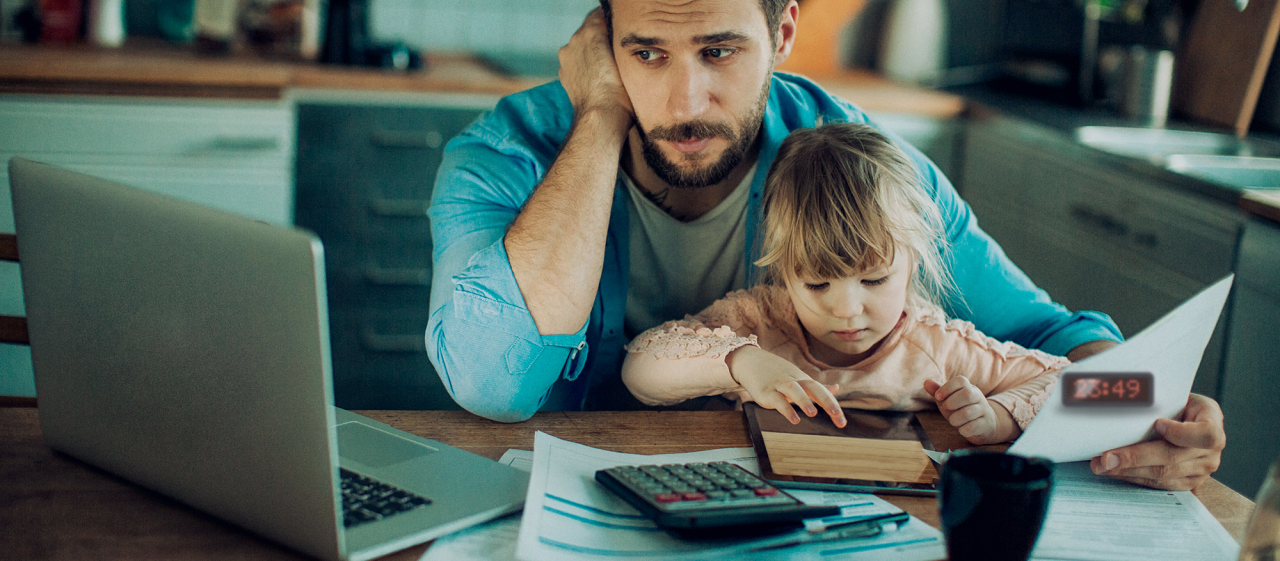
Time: {"hour": 23, "minute": 49}
